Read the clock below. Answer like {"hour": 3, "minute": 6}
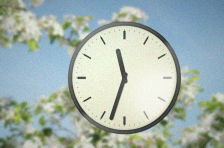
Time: {"hour": 11, "minute": 33}
